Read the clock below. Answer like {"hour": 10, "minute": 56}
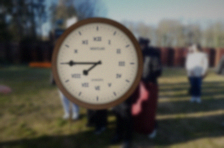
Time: {"hour": 7, "minute": 45}
